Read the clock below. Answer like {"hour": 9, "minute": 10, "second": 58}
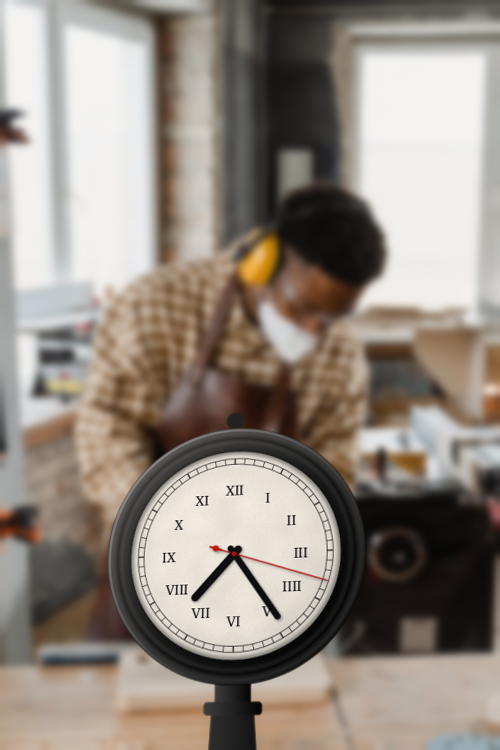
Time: {"hour": 7, "minute": 24, "second": 18}
